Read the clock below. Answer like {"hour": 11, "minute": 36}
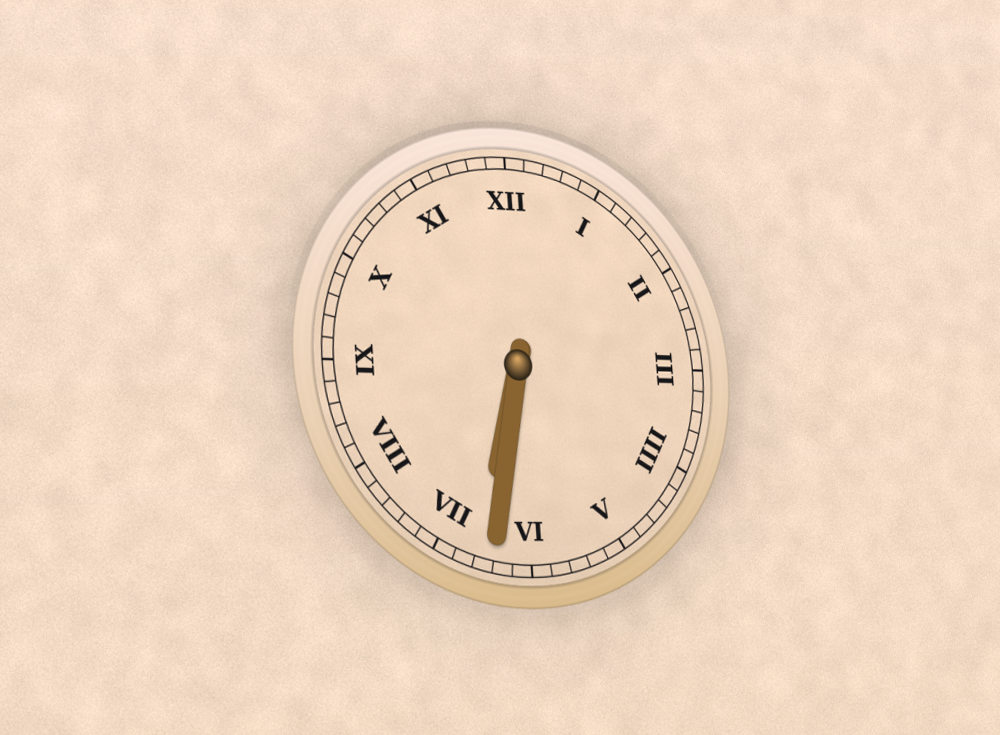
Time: {"hour": 6, "minute": 32}
